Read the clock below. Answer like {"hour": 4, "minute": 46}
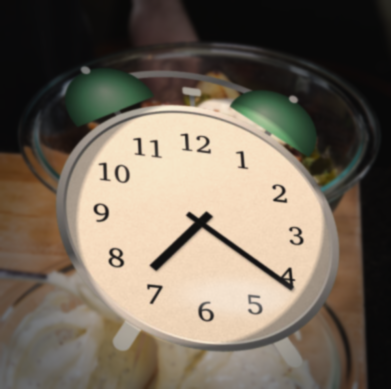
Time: {"hour": 7, "minute": 21}
